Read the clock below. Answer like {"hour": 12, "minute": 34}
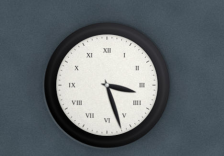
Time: {"hour": 3, "minute": 27}
